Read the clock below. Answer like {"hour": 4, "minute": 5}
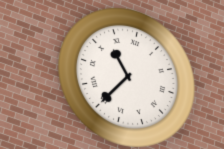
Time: {"hour": 10, "minute": 35}
